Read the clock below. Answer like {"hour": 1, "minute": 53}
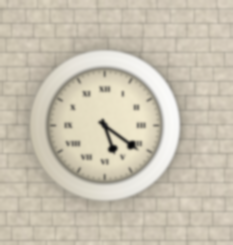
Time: {"hour": 5, "minute": 21}
